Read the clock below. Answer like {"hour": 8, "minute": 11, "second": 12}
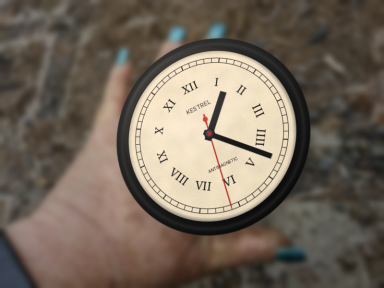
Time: {"hour": 1, "minute": 22, "second": 31}
